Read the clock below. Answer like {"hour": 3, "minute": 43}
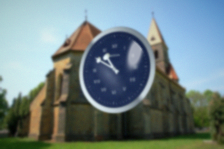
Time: {"hour": 10, "minute": 50}
